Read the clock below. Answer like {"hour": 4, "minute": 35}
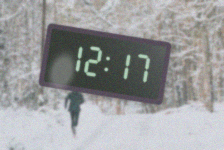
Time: {"hour": 12, "minute": 17}
